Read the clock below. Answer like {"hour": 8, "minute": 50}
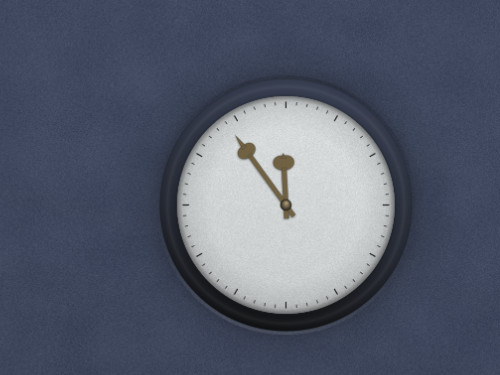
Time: {"hour": 11, "minute": 54}
